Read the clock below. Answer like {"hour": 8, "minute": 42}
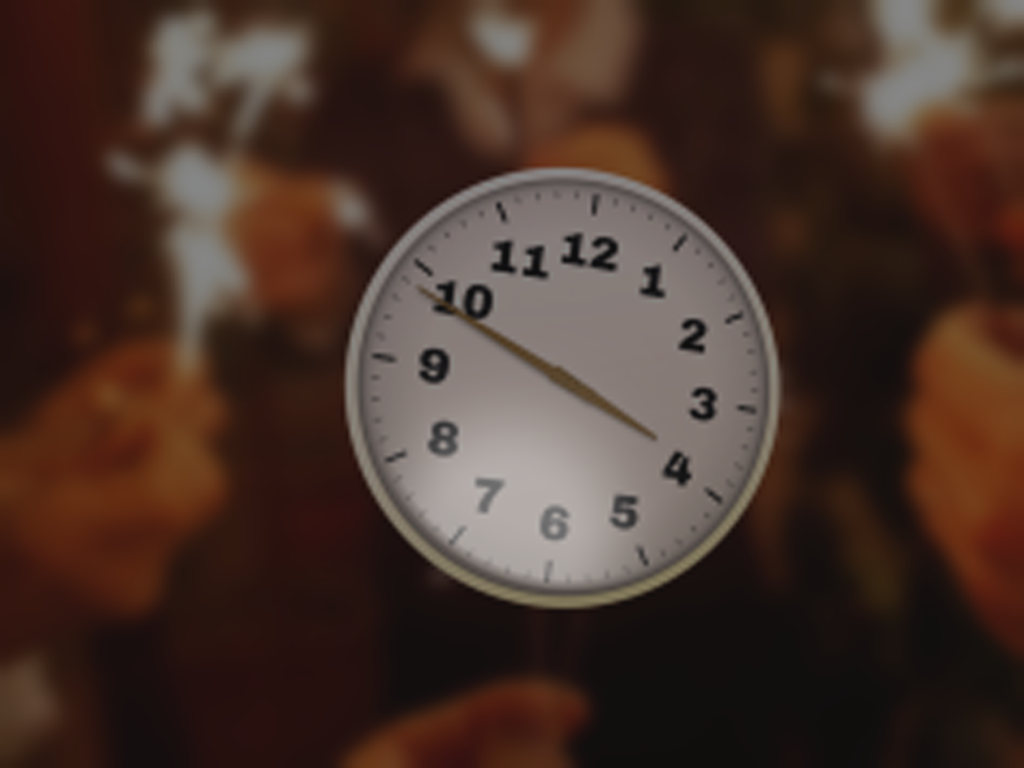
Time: {"hour": 3, "minute": 49}
